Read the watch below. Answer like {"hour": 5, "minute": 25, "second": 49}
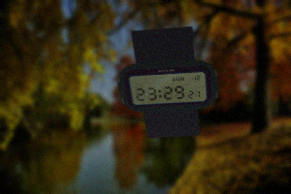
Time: {"hour": 23, "minute": 29, "second": 21}
